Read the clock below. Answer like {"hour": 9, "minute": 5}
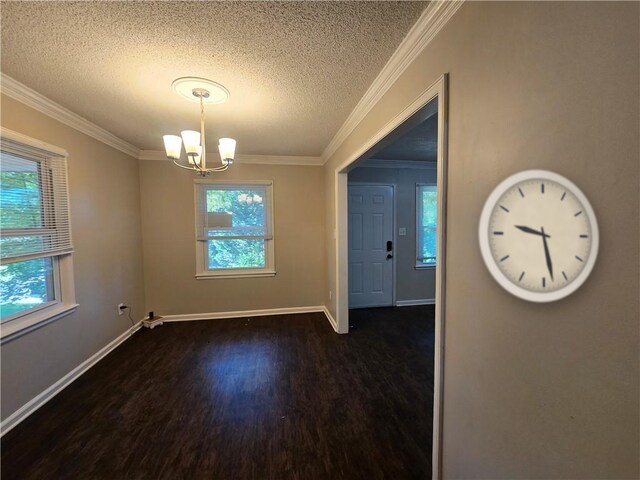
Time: {"hour": 9, "minute": 28}
